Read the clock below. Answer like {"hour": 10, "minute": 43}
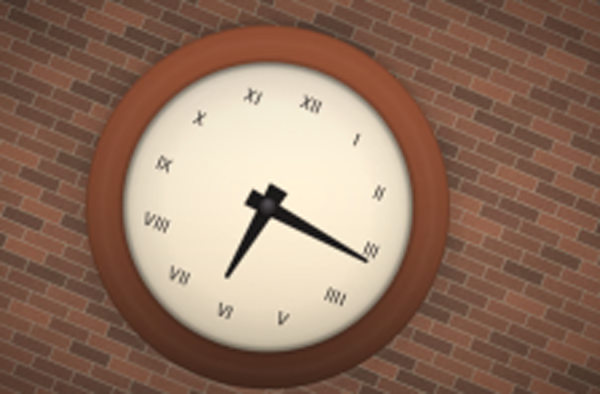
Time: {"hour": 6, "minute": 16}
